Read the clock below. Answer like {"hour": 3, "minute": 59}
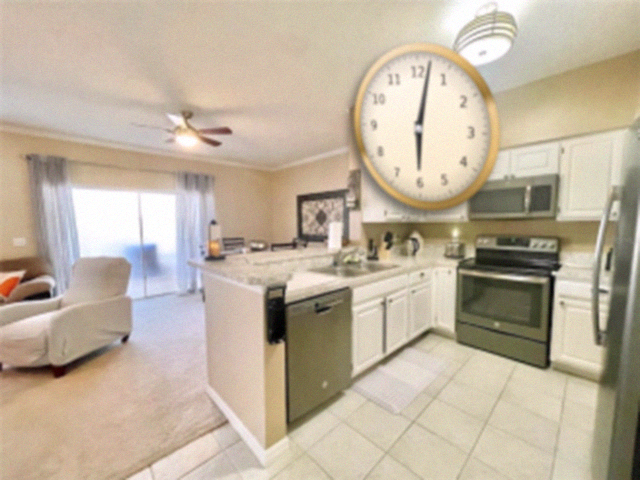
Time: {"hour": 6, "minute": 2}
